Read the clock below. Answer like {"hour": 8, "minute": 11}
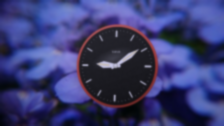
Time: {"hour": 9, "minute": 9}
